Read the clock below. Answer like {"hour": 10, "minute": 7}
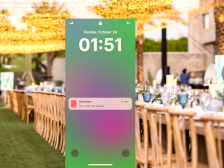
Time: {"hour": 1, "minute": 51}
